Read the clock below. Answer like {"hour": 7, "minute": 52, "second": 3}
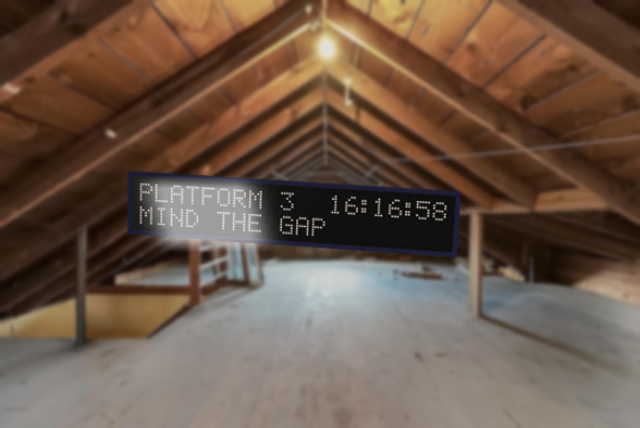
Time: {"hour": 16, "minute": 16, "second": 58}
